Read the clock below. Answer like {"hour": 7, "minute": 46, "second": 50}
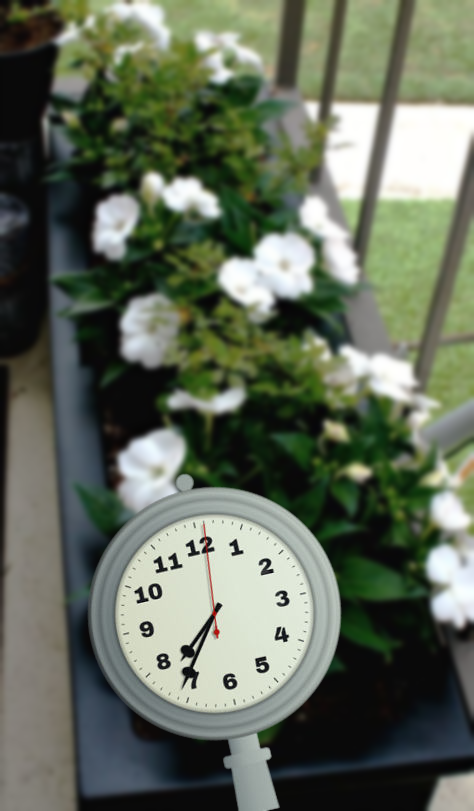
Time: {"hour": 7, "minute": 36, "second": 1}
